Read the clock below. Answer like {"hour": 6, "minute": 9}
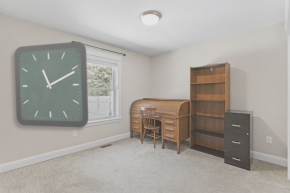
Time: {"hour": 11, "minute": 11}
